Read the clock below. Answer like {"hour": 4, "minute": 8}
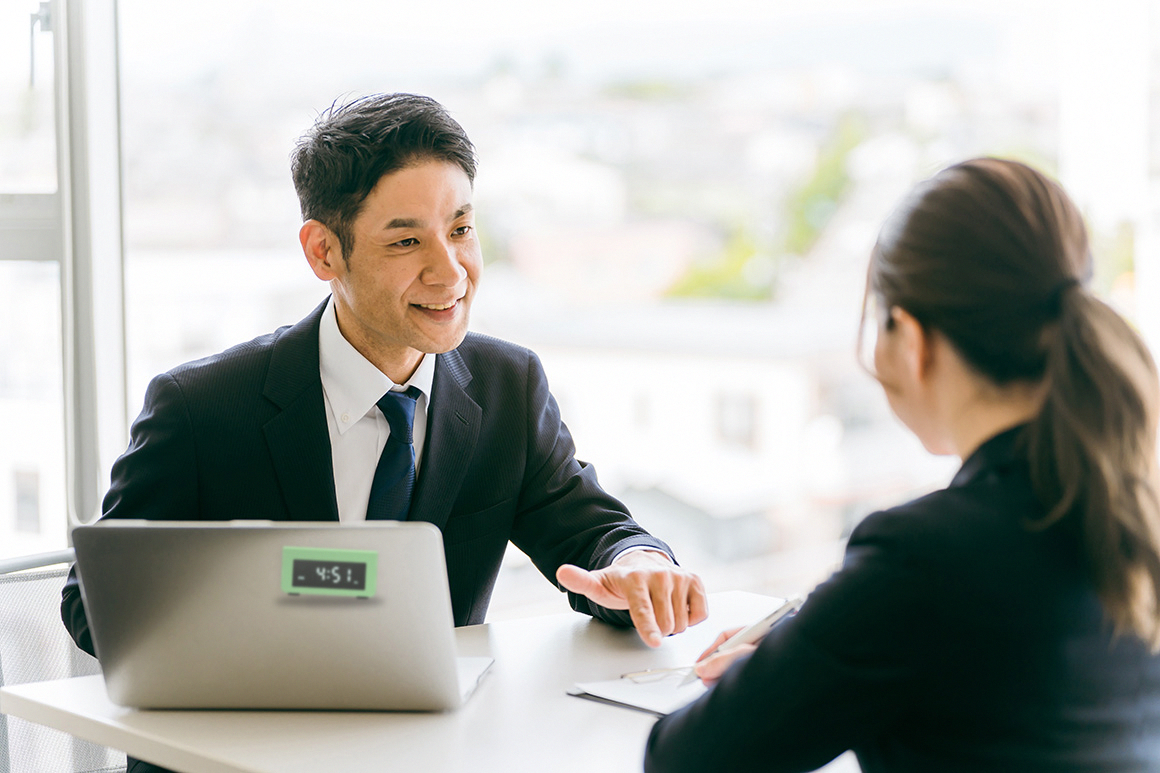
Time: {"hour": 4, "minute": 51}
